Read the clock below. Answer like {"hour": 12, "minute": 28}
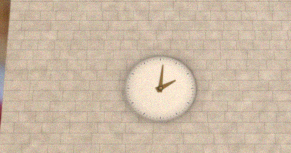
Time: {"hour": 2, "minute": 1}
